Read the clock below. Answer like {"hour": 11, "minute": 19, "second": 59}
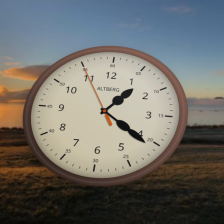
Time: {"hour": 1, "minute": 20, "second": 55}
